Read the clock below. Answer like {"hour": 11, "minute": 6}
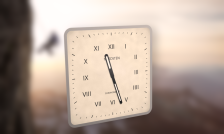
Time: {"hour": 11, "minute": 27}
